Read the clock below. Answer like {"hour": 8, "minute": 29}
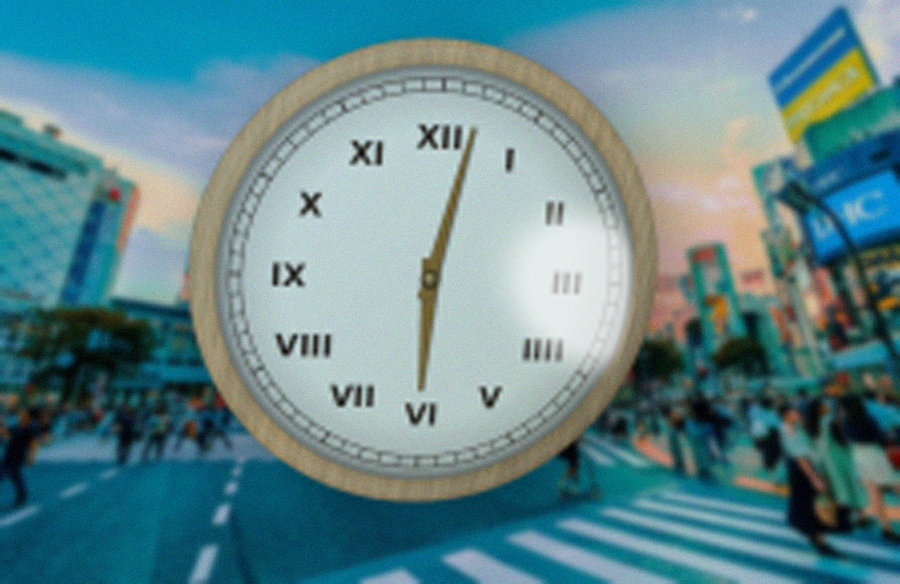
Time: {"hour": 6, "minute": 2}
